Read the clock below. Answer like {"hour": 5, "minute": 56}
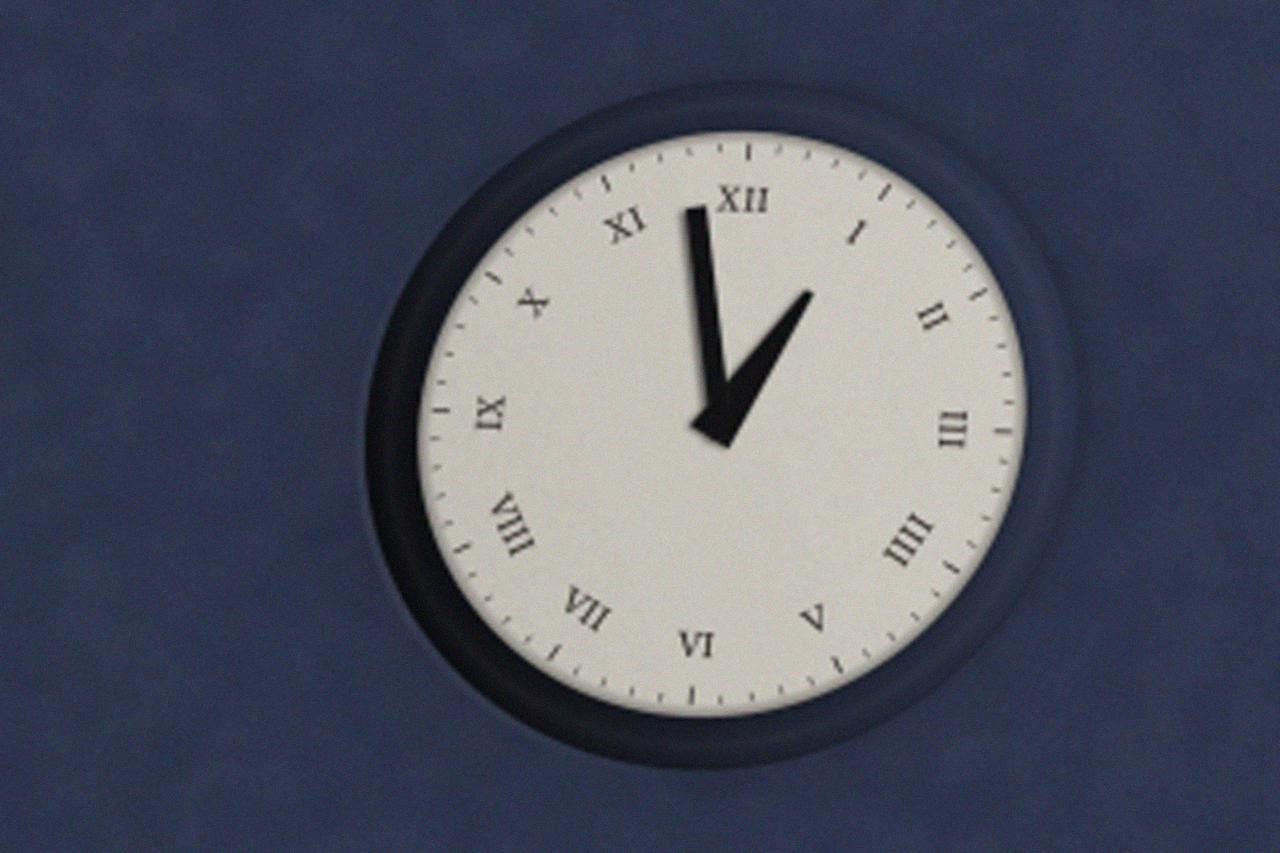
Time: {"hour": 12, "minute": 58}
